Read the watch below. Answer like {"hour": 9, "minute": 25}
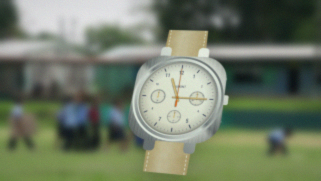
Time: {"hour": 11, "minute": 15}
